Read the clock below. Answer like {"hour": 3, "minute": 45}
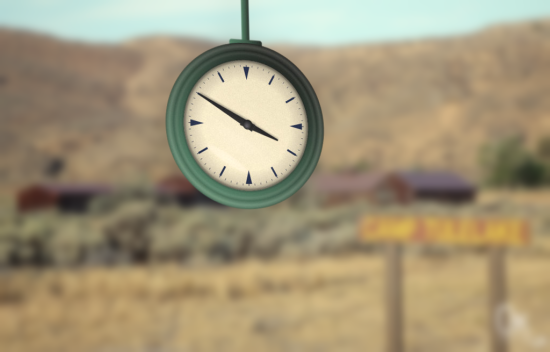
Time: {"hour": 3, "minute": 50}
